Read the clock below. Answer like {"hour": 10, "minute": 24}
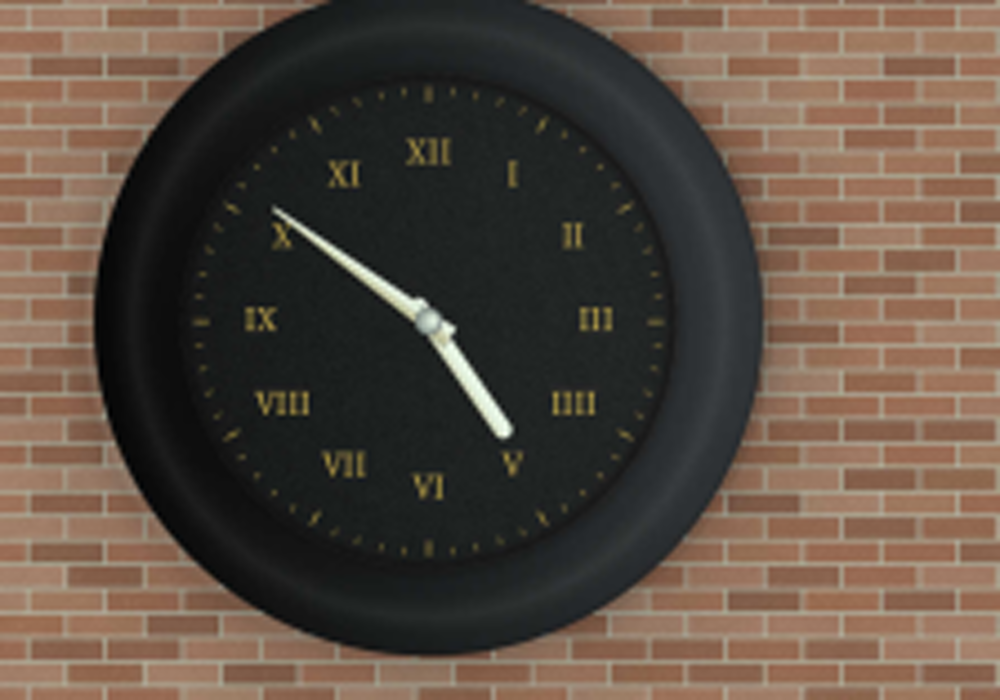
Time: {"hour": 4, "minute": 51}
